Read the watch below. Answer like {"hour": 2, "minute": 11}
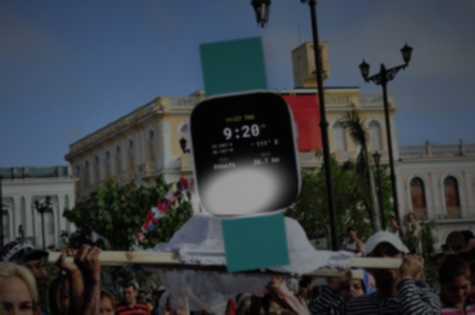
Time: {"hour": 9, "minute": 20}
